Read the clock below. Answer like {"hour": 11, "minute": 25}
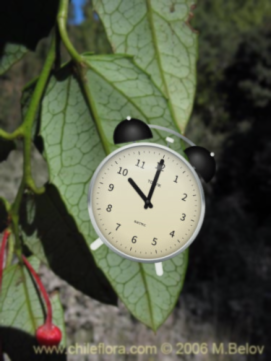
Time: {"hour": 10, "minute": 0}
